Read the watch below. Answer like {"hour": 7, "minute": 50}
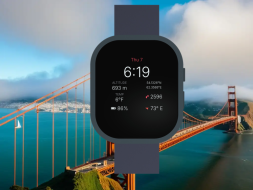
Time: {"hour": 6, "minute": 19}
